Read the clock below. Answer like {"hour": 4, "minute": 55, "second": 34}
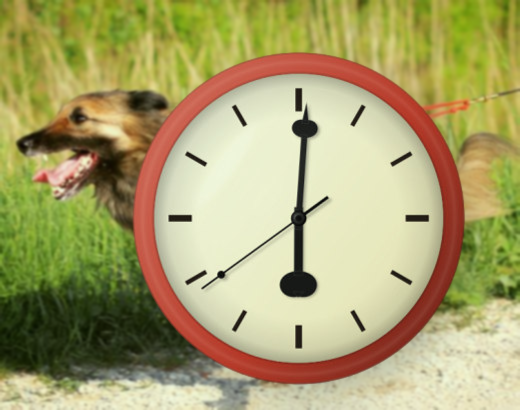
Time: {"hour": 6, "minute": 0, "second": 39}
